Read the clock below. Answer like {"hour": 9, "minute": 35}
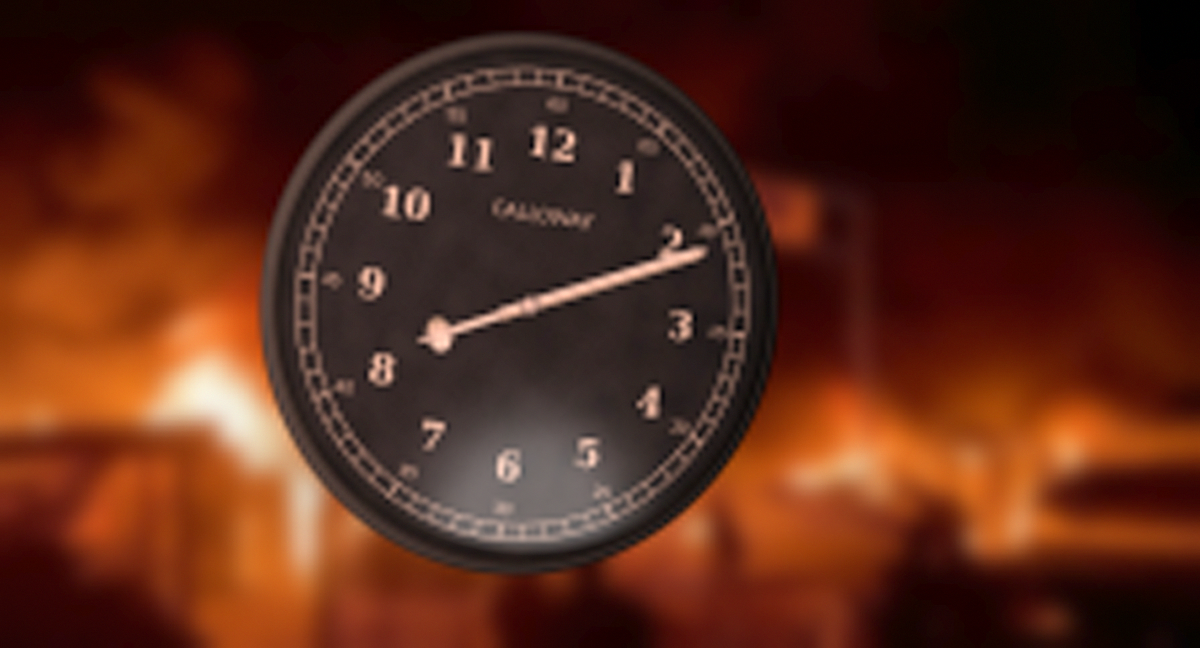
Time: {"hour": 8, "minute": 11}
